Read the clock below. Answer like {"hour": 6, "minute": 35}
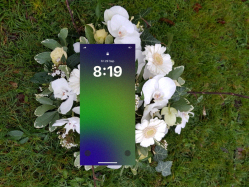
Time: {"hour": 8, "minute": 19}
